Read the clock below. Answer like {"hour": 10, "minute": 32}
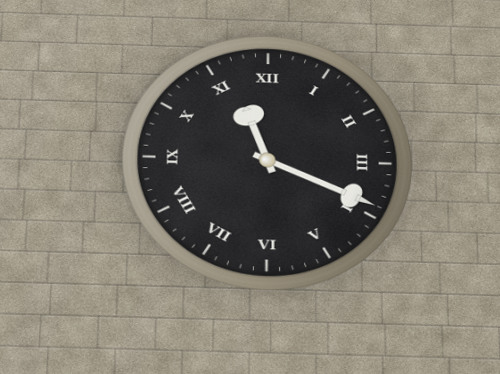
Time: {"hour": 11, "minute": 19}
